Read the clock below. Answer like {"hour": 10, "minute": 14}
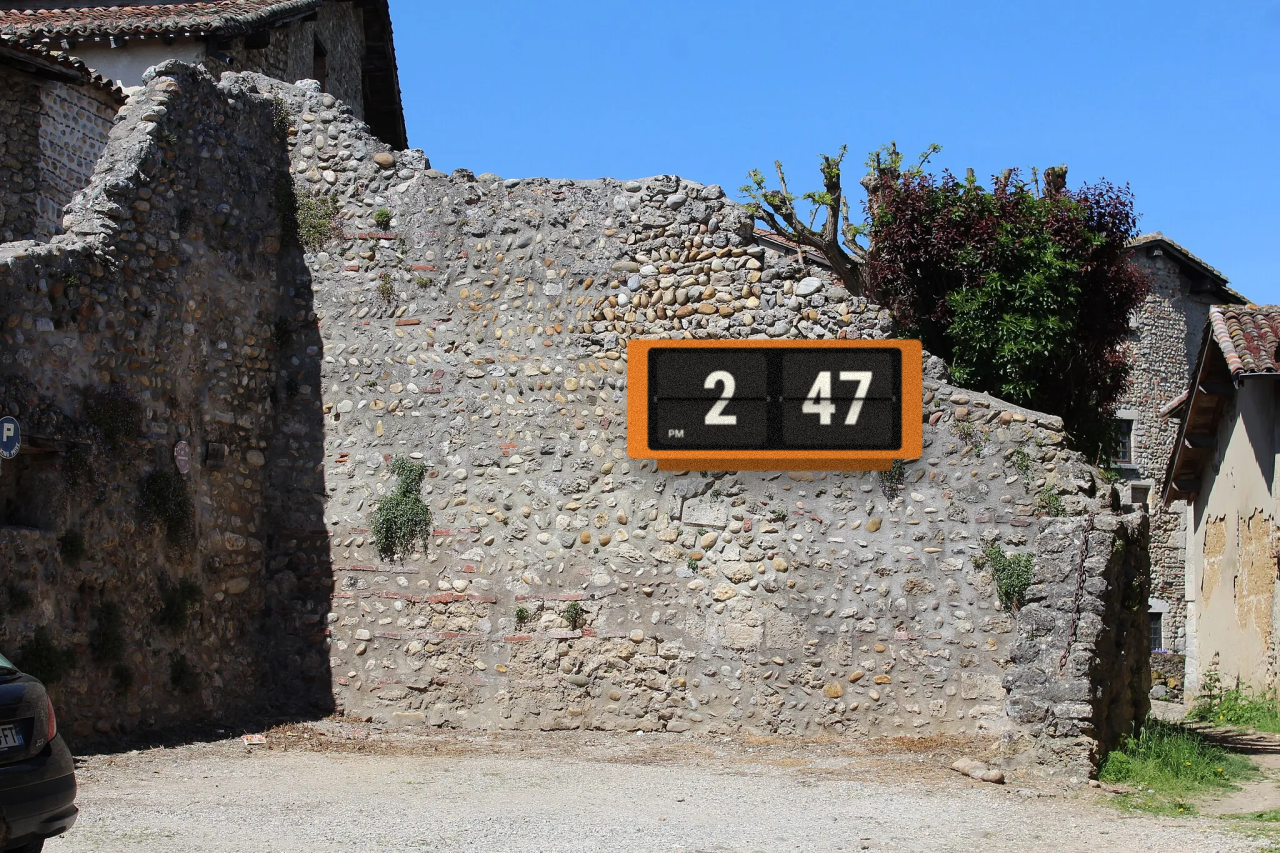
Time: {"hour": 2, "minute": 47}
